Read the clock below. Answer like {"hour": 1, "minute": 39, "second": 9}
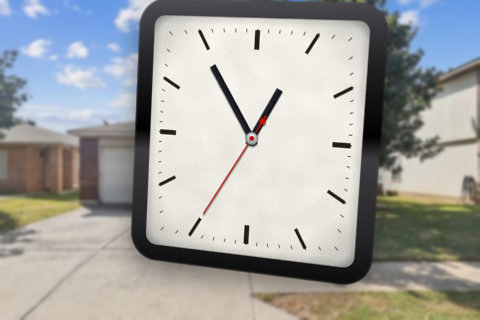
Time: {"hour": 12, "minute": 54, "second": 35}
